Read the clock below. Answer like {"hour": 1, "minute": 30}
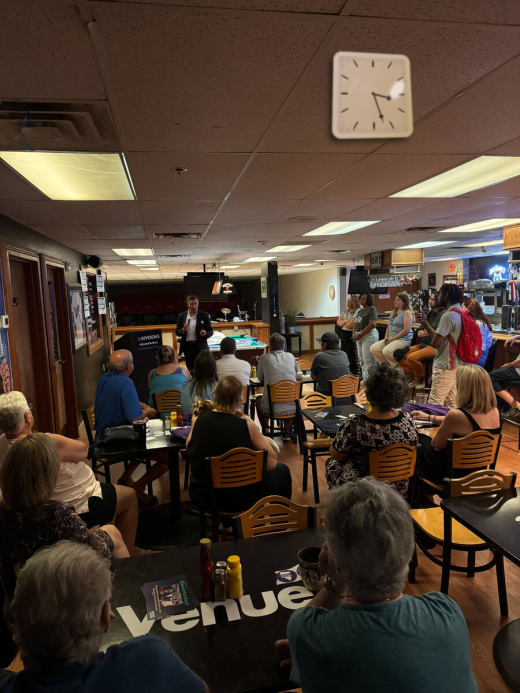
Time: {"hour": 3, "minute": 27}
